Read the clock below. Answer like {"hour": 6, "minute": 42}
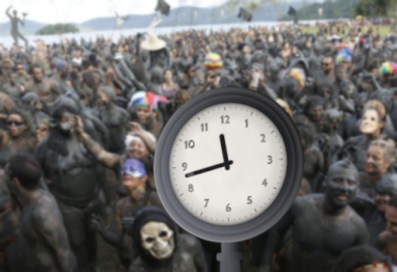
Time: {"hour": 11, "minute": 43}
